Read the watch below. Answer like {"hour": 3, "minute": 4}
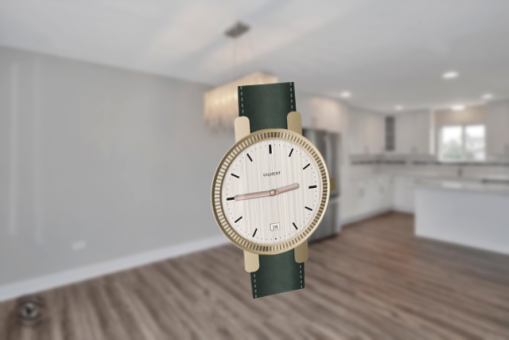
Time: {"hour": 2, "minute": 45}
